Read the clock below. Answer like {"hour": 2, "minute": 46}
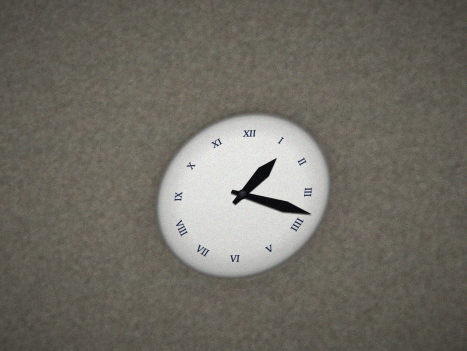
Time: {"hour": 1, "minute": 18}
